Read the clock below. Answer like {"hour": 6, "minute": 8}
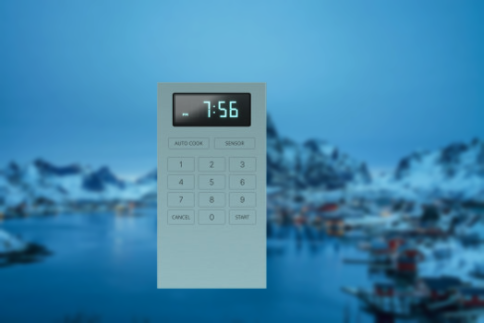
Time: {"hour": 7, "minute": 56}
